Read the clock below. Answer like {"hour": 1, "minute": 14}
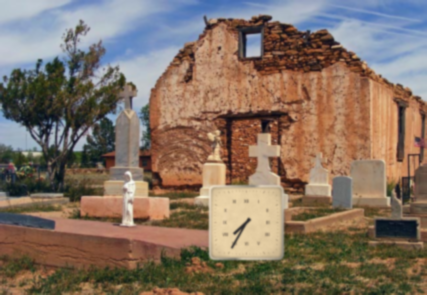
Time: {"hour": 7, "minute": 35}
